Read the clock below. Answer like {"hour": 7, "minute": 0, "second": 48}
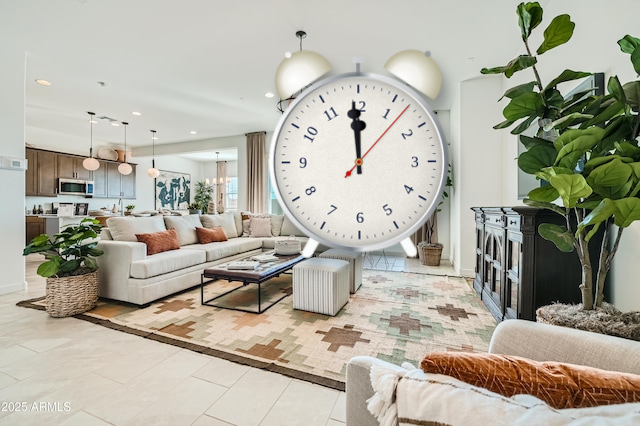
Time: {"hour": 11, "minute": 59, "second": 7}
